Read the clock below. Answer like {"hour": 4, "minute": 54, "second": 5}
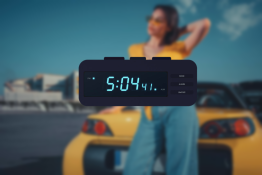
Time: {"hour": 5, "minute": 4, "second": 41}
